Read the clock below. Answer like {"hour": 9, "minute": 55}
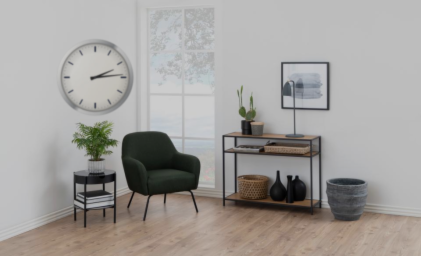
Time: {"hour": 2, "minute": 14}
